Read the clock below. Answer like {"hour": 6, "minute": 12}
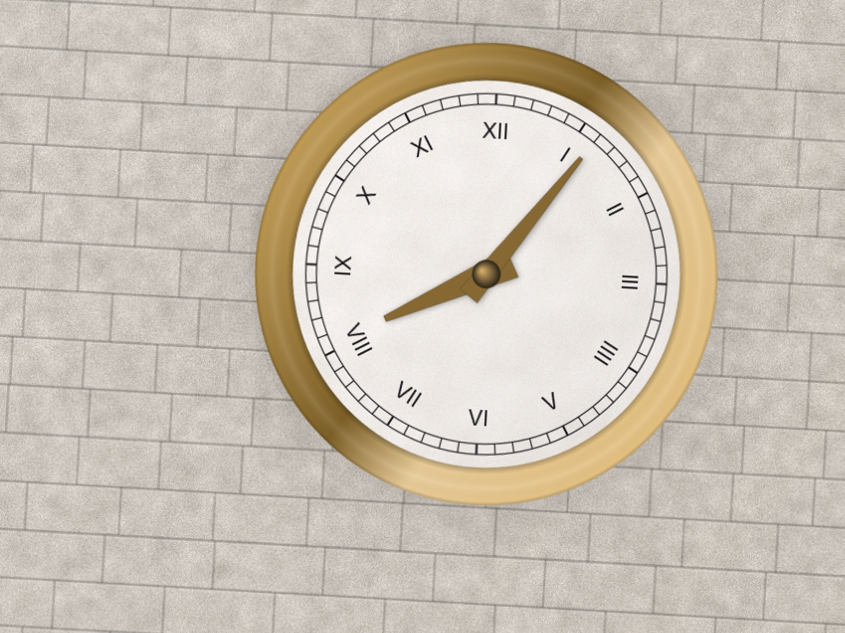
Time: {"hour": 8, "minute": 6}
